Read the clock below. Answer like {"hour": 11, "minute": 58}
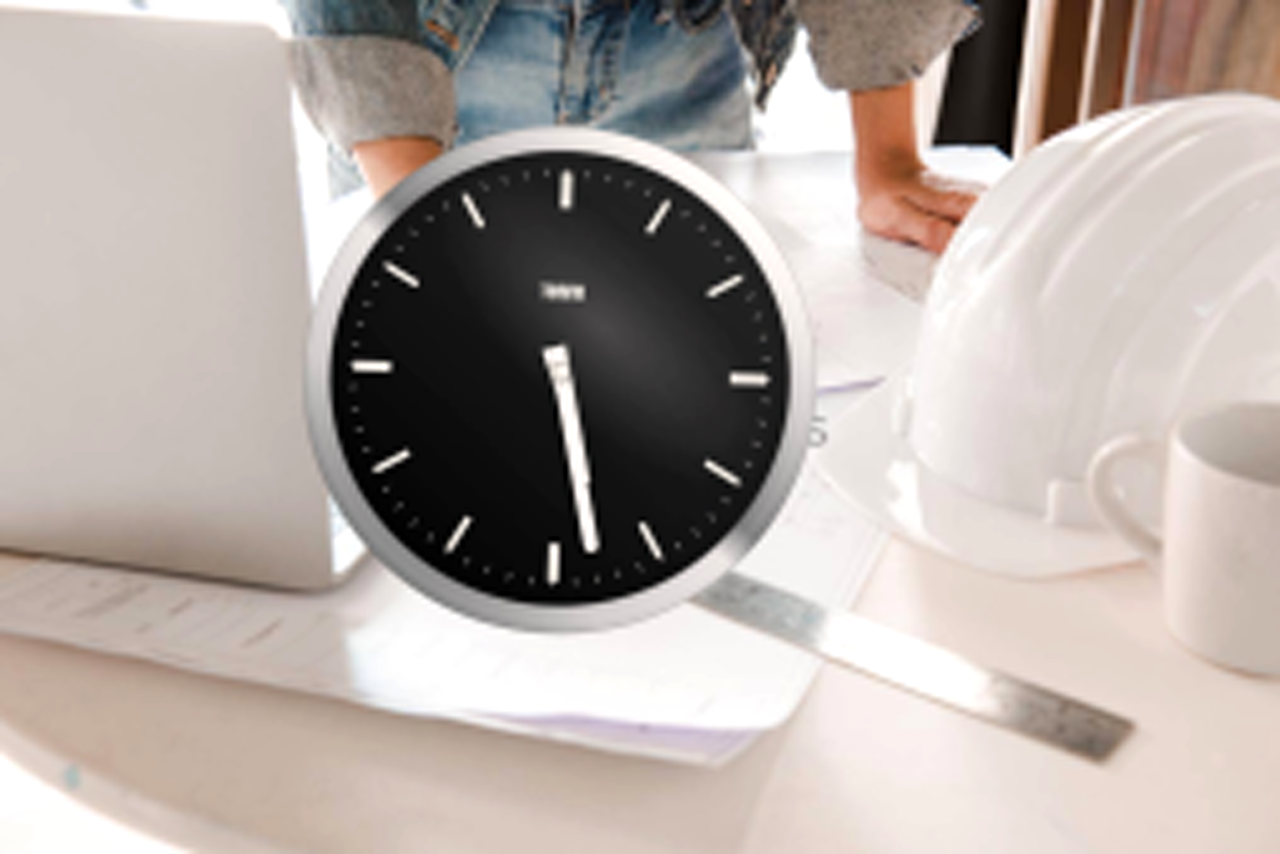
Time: {"hour": 5, "minute": 28}
